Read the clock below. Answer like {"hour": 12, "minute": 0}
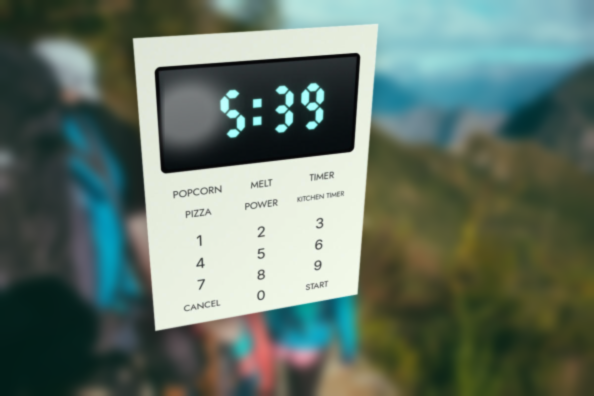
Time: {"hour": 5, "minute": 39}
